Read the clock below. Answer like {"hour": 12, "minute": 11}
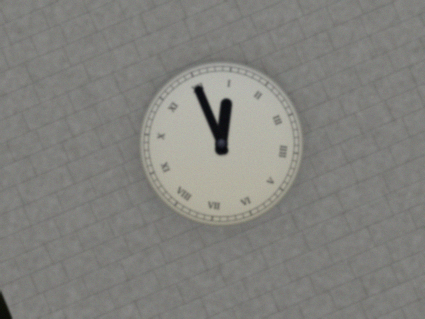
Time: {"hour": 1, "minute": 0}
